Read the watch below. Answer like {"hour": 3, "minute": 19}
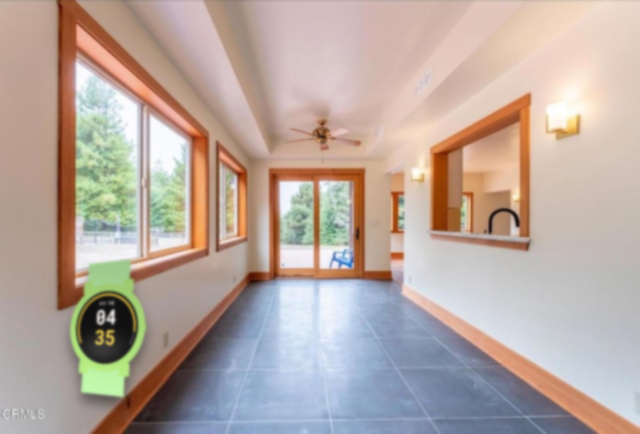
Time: {"hour": 4, "minute": 35}
